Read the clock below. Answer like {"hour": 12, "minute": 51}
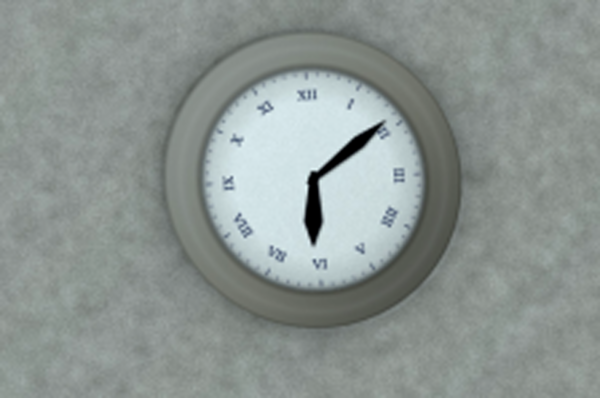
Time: {"hour": 6, "minute": 9}
